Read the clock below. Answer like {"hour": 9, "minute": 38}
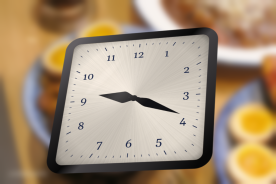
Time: {"hour": 9, "minute": 19}
